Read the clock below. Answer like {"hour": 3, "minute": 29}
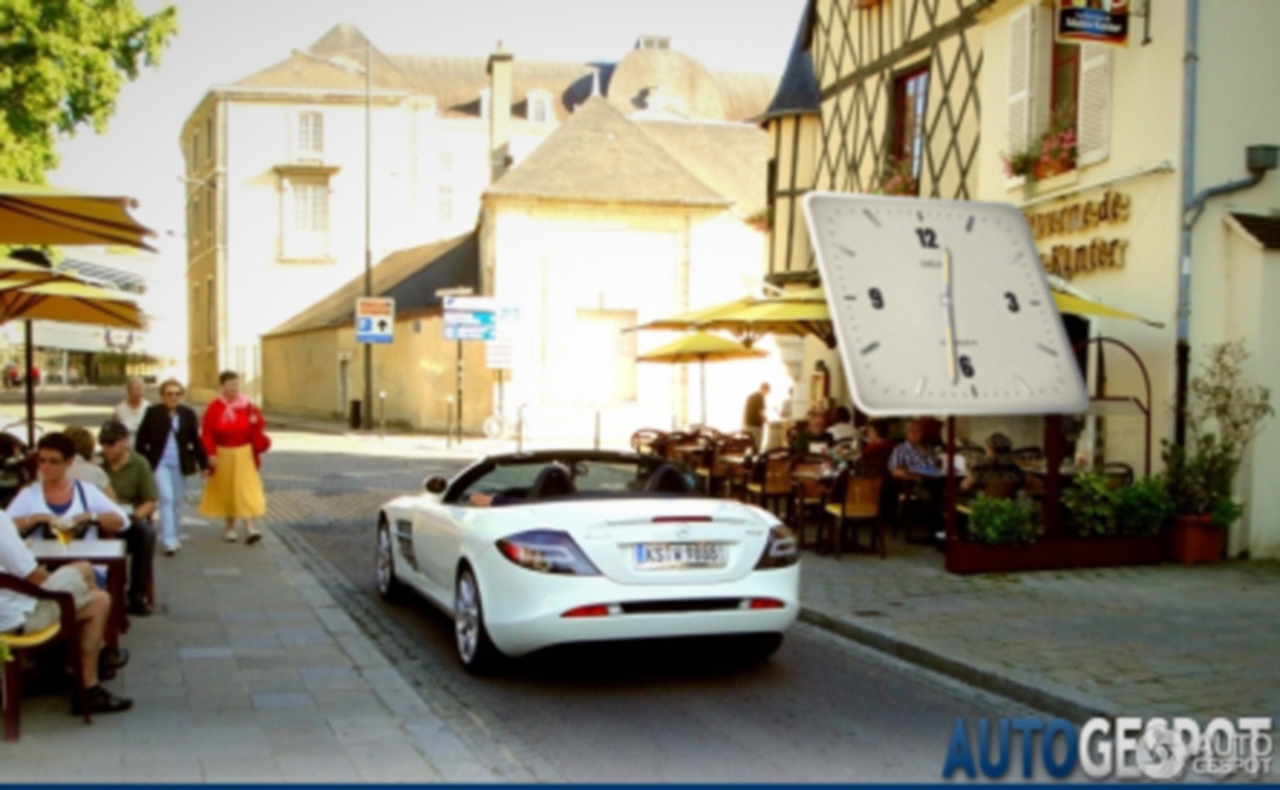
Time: {"hour": 12, "minute": 32}
